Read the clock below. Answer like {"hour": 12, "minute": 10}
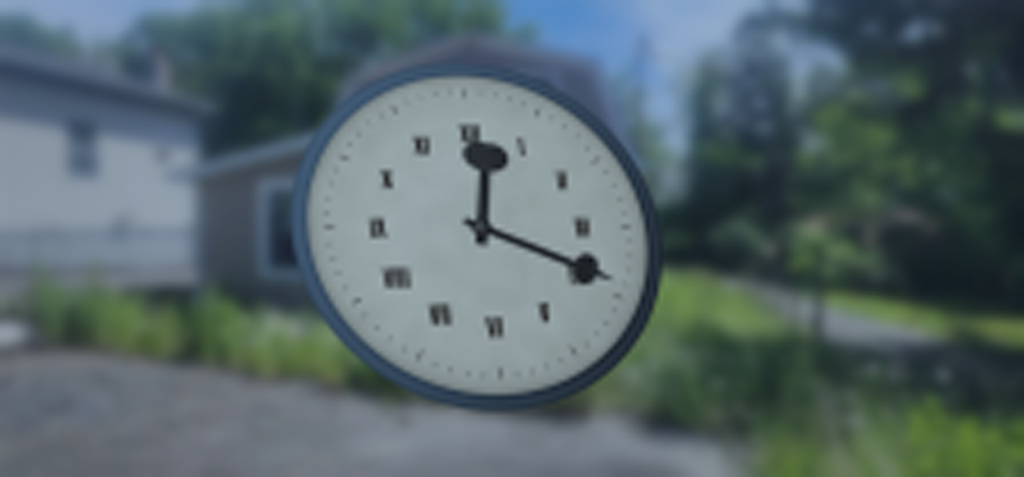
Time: {"hour": 12, "minute": 19}
